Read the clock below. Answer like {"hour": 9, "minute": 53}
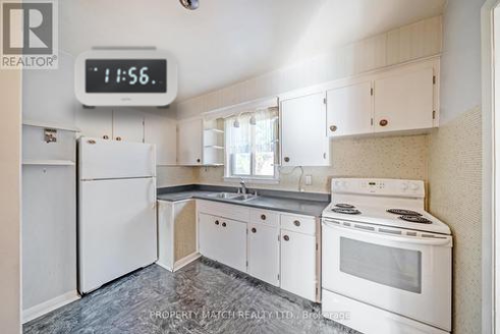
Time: {"hour": 11, "minute": 56}
